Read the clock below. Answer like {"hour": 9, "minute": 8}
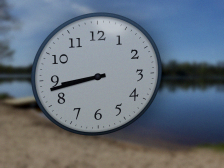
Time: {"hour": 8, "minute": 43}
